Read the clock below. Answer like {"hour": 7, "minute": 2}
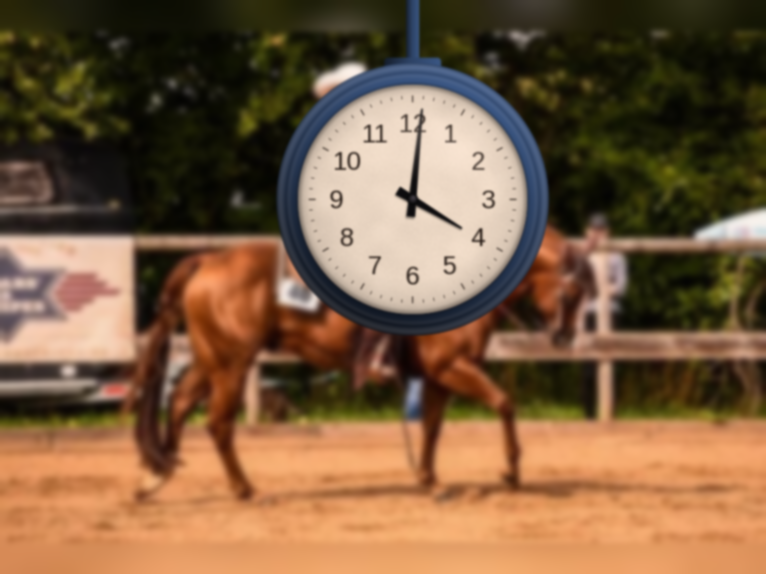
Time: {"hour": 4, "minute": 1}
